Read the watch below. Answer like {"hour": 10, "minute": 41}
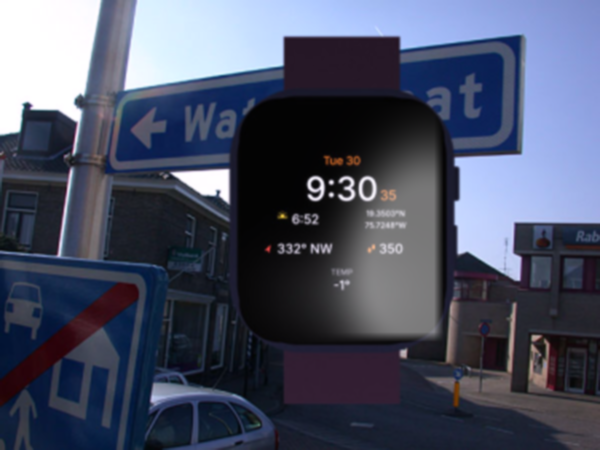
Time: {"hour": 9, "minute": 30}
